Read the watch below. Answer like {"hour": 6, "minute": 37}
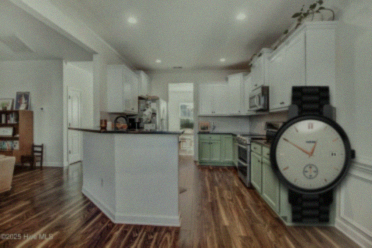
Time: {"hour": 12, "minute": 50}
